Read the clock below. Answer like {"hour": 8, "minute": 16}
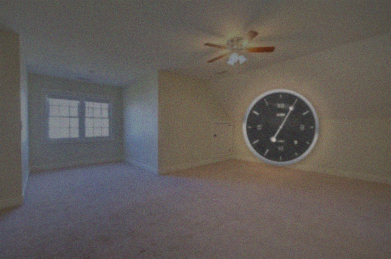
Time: {"hour": 7, "minute": 5}
